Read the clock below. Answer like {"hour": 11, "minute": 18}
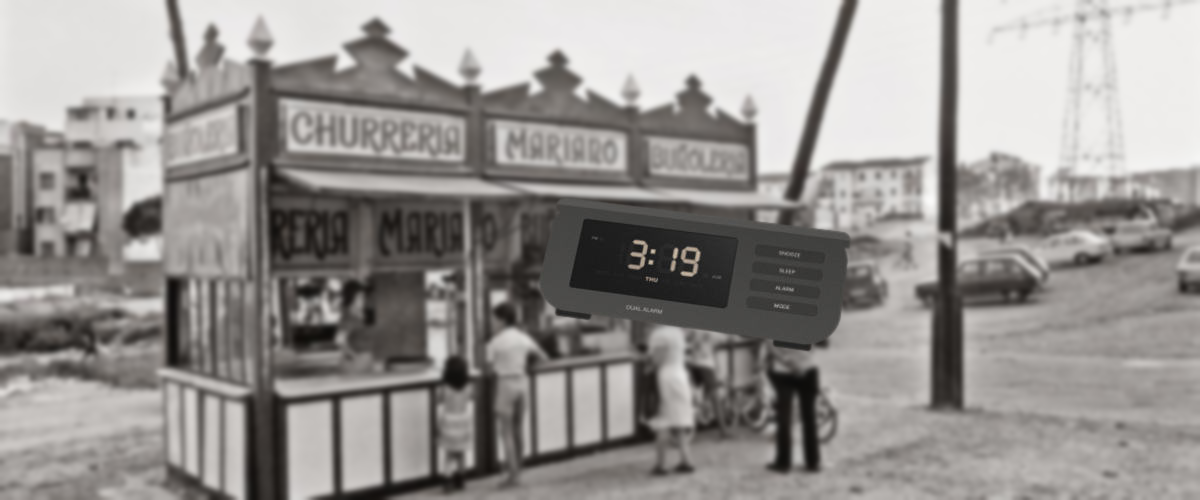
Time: {"hour": 3, "minute": 19}
